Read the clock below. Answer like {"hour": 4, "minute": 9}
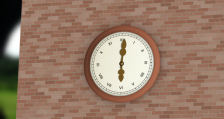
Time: {"hour": 6, "minute": 1}
